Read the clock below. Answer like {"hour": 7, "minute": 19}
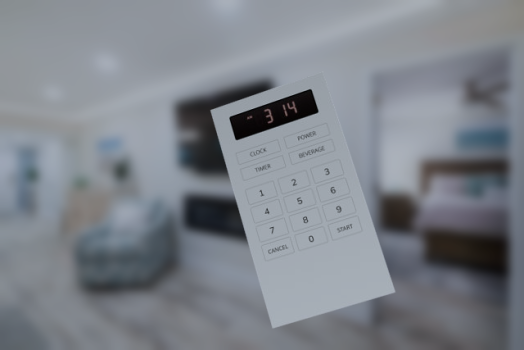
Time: {"hour": 3, "minute": 14}
